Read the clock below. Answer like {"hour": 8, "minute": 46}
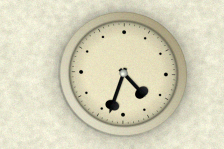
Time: {"hour": 4, "minute": 33}
